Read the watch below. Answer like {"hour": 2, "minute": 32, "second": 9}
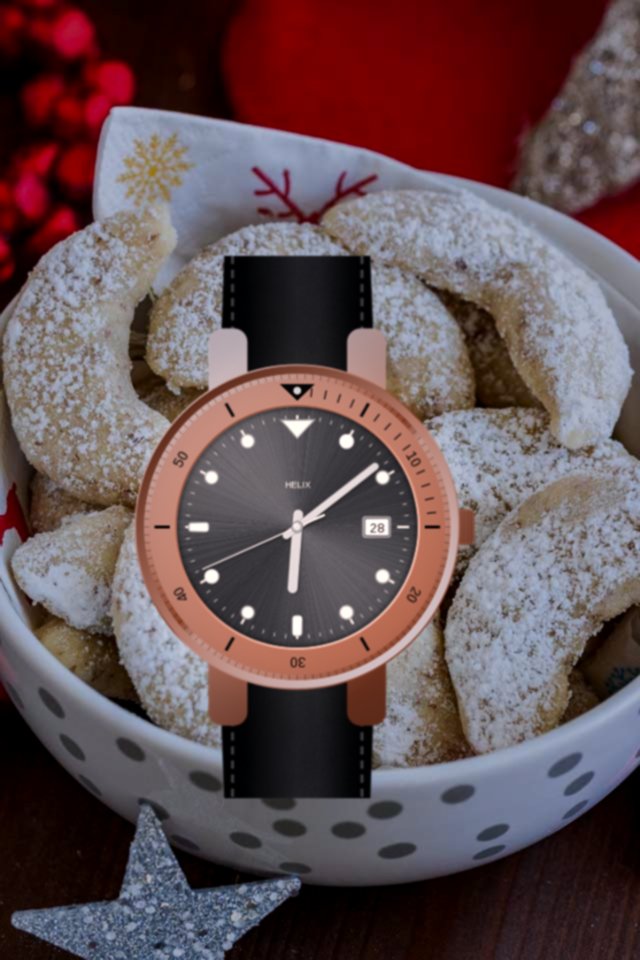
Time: {"hour": 6, "minute": 8, "second": 41}
